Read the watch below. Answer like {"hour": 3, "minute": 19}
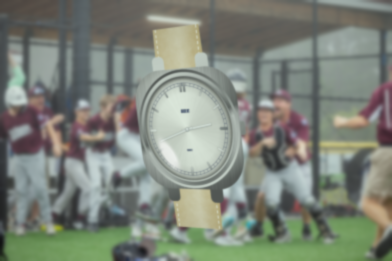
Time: {"hour": 2, "minute": 42}
